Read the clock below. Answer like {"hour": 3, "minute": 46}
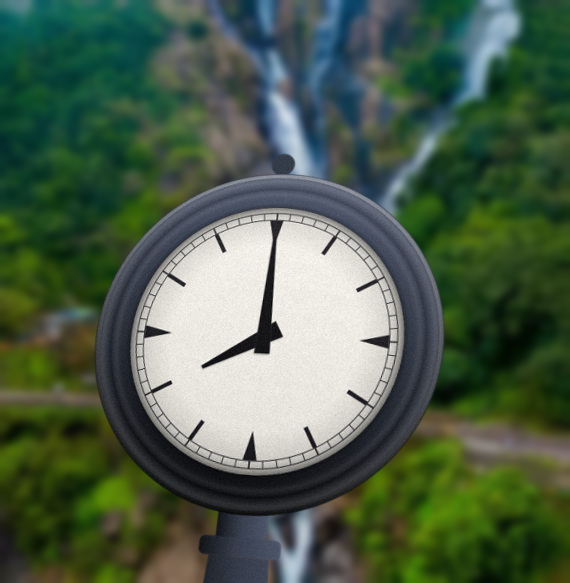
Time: {"hour": 8, "minute": 0}
